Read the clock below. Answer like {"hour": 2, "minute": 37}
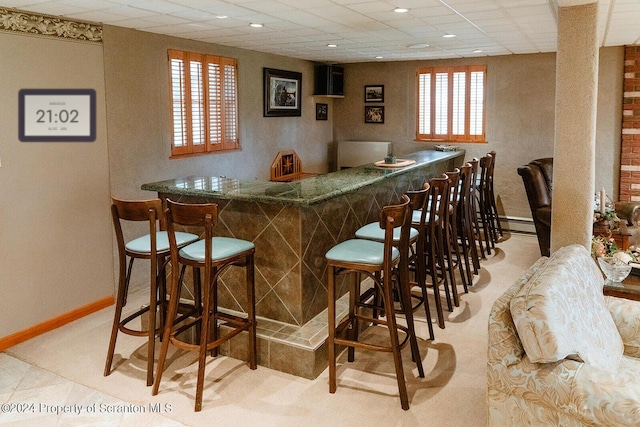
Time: {"hour": 21, "minute": 2}
